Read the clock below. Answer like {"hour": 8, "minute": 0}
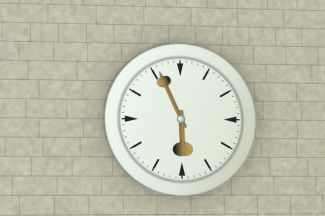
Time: {"hour": 5, "minute": 56}
